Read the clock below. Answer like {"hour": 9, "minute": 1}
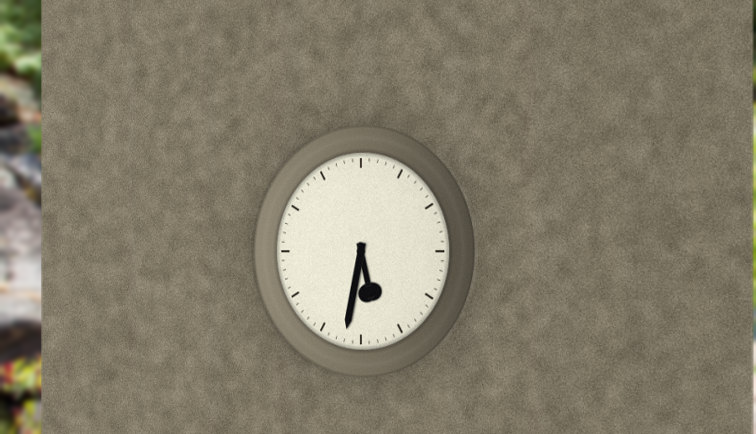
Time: {"hour": 5, "minute": 32}
